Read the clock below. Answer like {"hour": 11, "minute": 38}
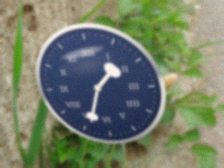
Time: {"hour": 1, "minute": 34}
